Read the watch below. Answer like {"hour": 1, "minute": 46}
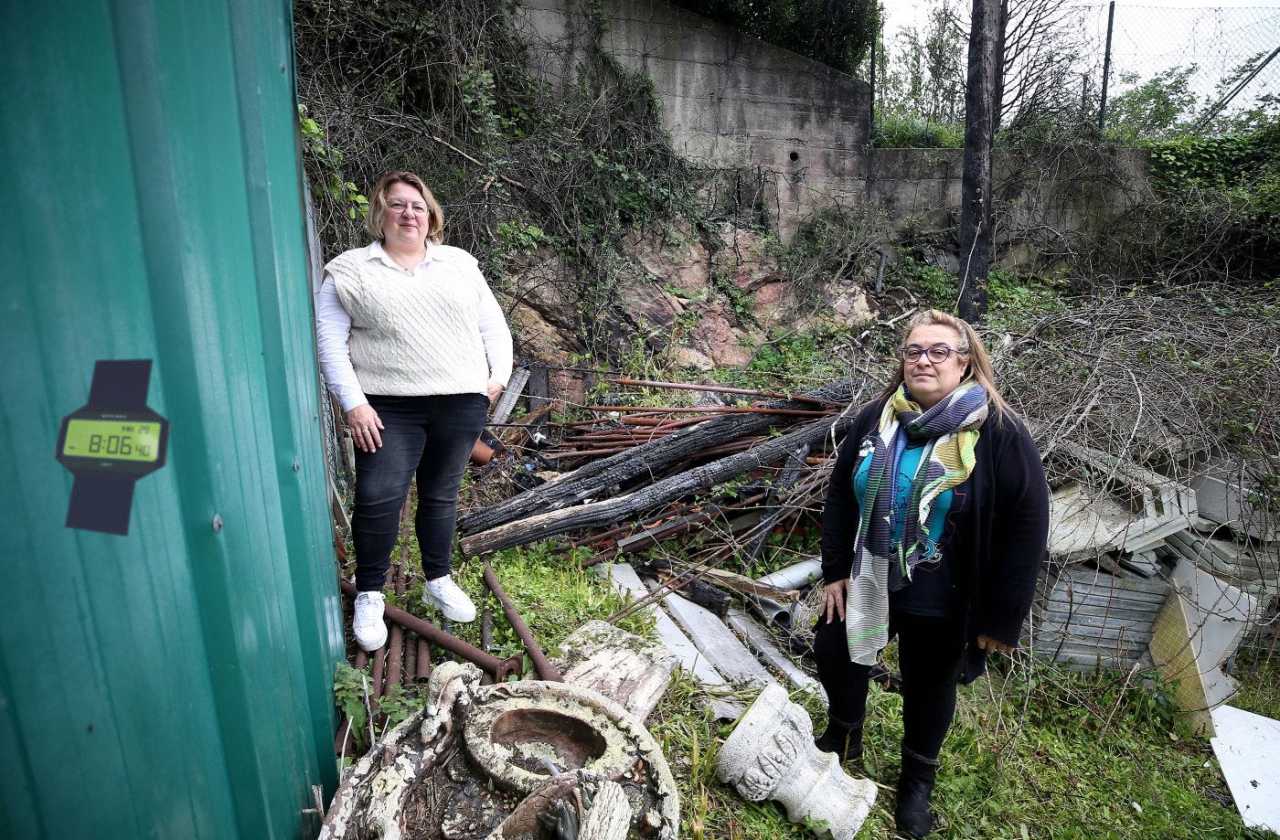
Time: {"hour": 8, "minute": 6}
